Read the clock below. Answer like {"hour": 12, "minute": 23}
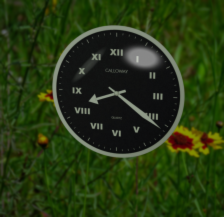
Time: {"hour": 8, "minute": 21}
